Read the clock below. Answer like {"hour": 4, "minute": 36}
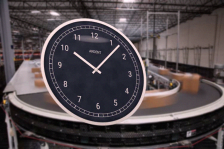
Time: {"hour": 10, "minute": 7}
